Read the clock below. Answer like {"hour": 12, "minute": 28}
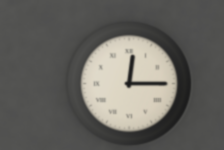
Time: {"hour": 12, "minute": 15}
